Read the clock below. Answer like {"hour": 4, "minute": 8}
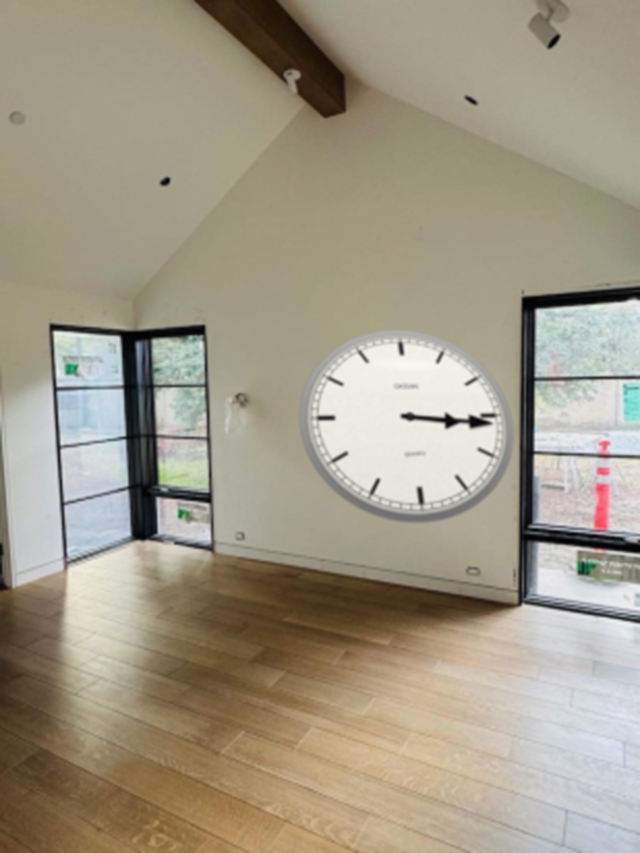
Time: {"hour": 3, "minute": 16}
